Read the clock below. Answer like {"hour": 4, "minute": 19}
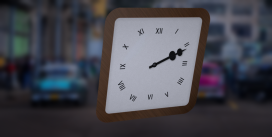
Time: {"hour": 2, "minute": 11}
